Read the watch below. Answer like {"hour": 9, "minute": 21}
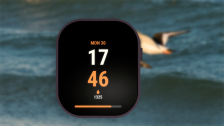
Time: {"hour": 17, "minute": 46}
